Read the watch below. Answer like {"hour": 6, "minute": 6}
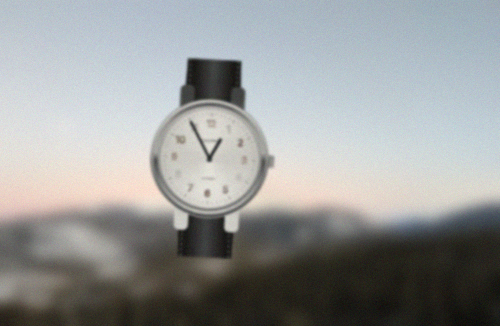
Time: {"hour": 12, "minute": 55}
